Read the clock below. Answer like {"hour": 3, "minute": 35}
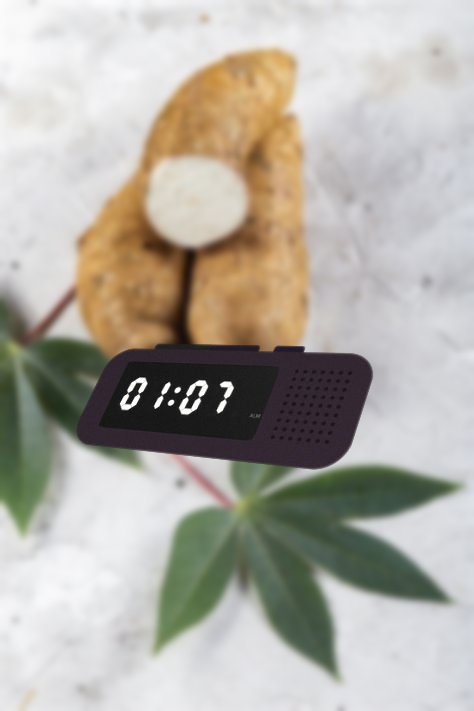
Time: {"hour": 1, "minute": 7}
